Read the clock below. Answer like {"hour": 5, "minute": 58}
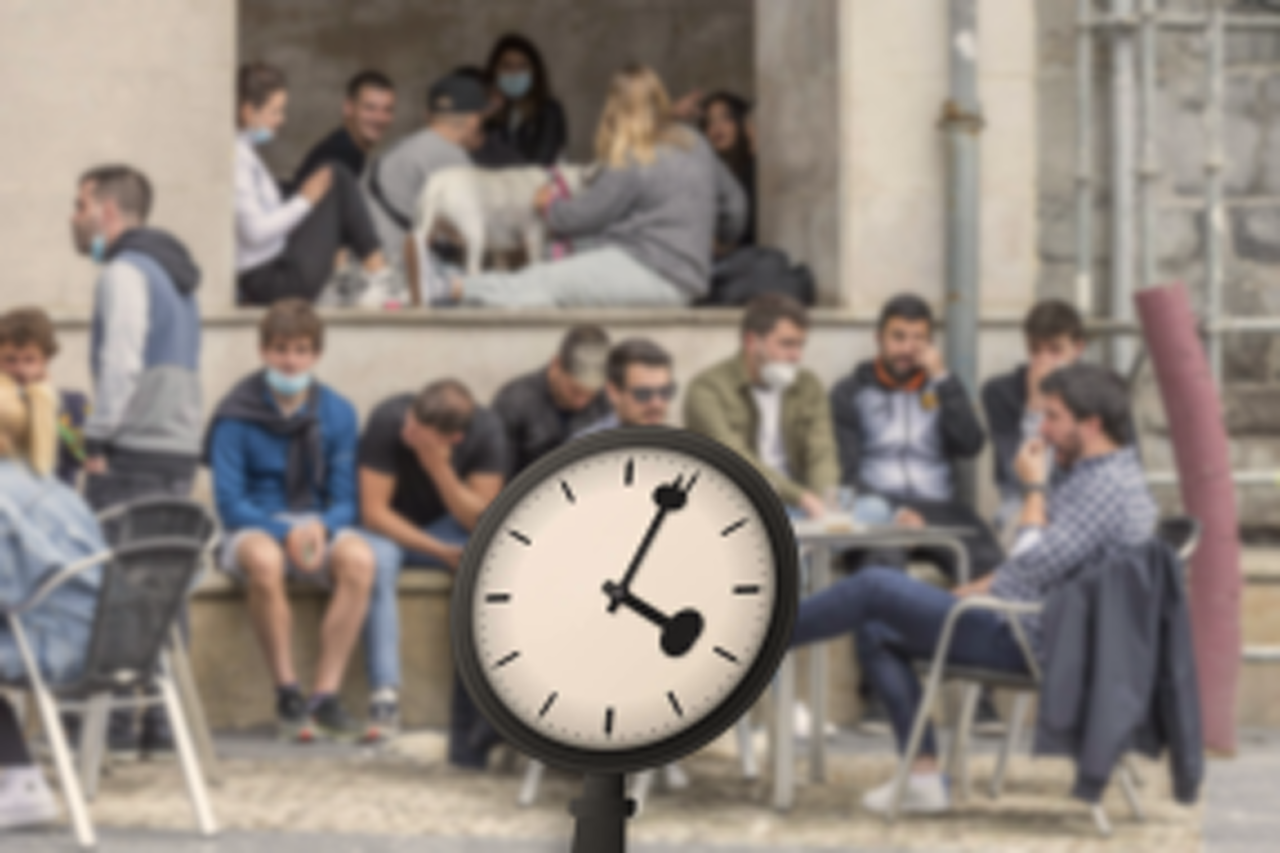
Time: {"hour": 4, "minute": 4}
